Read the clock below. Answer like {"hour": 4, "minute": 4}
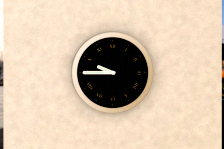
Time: {"hour": 9, "minute": 45}
